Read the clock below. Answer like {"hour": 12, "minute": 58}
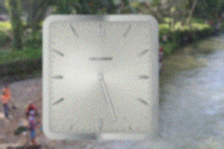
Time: {"hour": 5, "minute": 27}
